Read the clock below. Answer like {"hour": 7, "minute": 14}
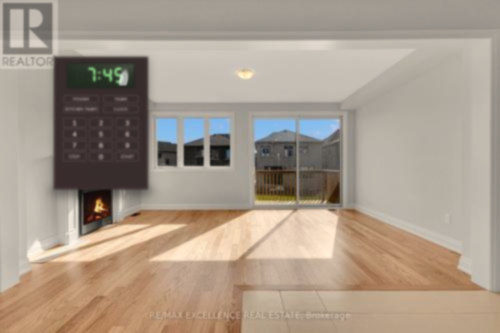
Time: {"hour": 7, "minute": 45}
